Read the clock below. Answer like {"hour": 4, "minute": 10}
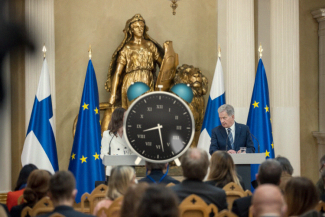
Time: {"hour": 8, "minute": 28}
